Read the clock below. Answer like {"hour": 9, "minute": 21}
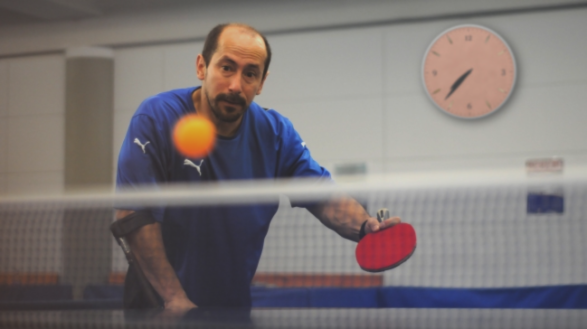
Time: {"hour": 7, "minute": 37}
